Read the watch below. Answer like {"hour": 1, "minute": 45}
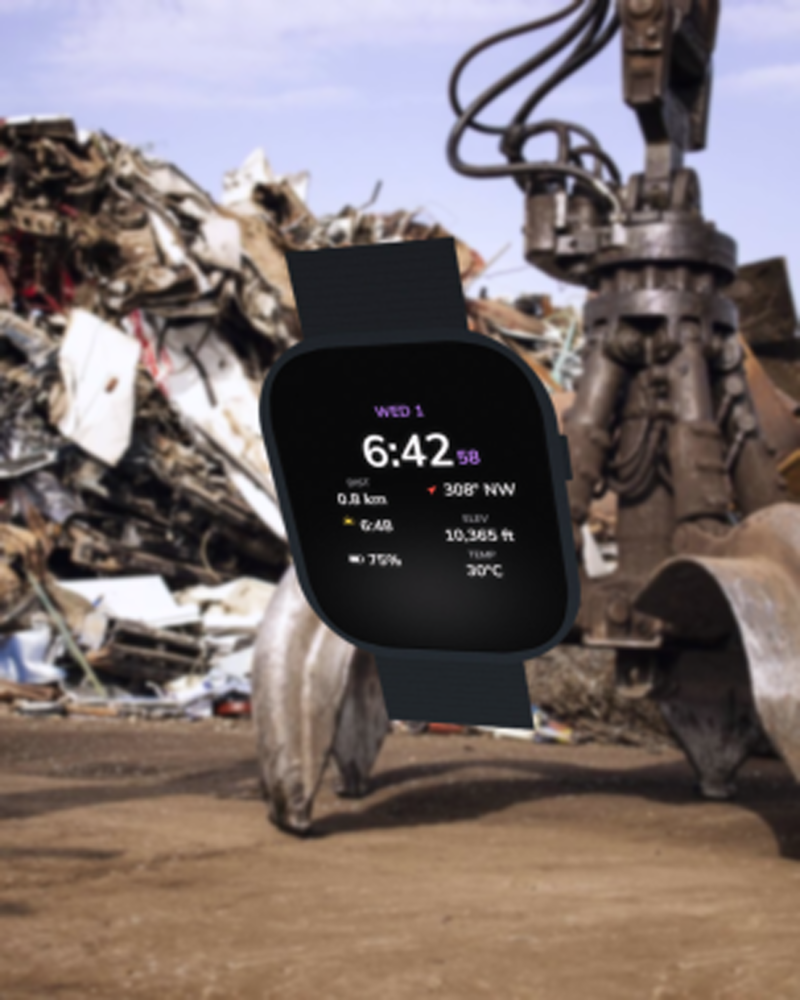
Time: {"hour": 6, "minute": 42}
